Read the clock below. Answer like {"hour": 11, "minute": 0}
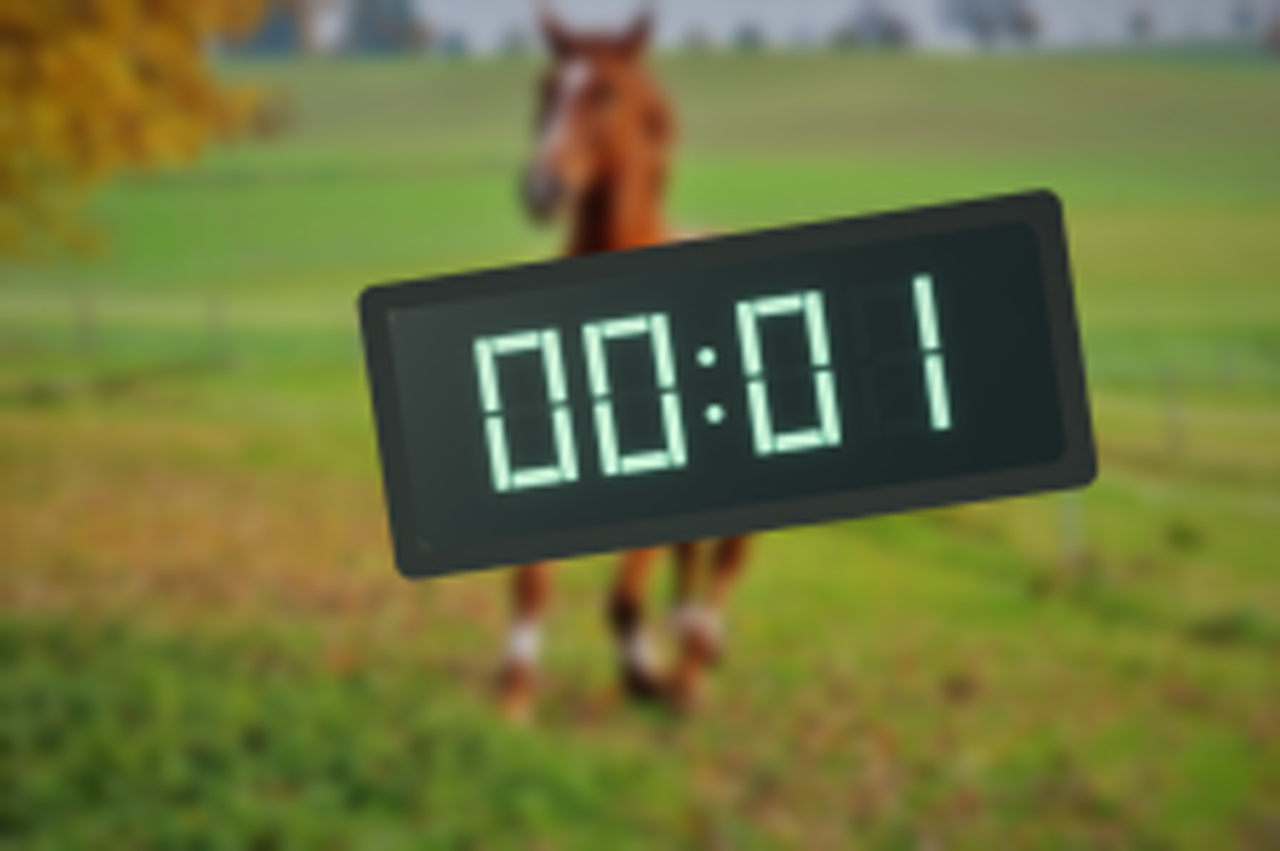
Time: {"hour": 0, "minute": 1}
